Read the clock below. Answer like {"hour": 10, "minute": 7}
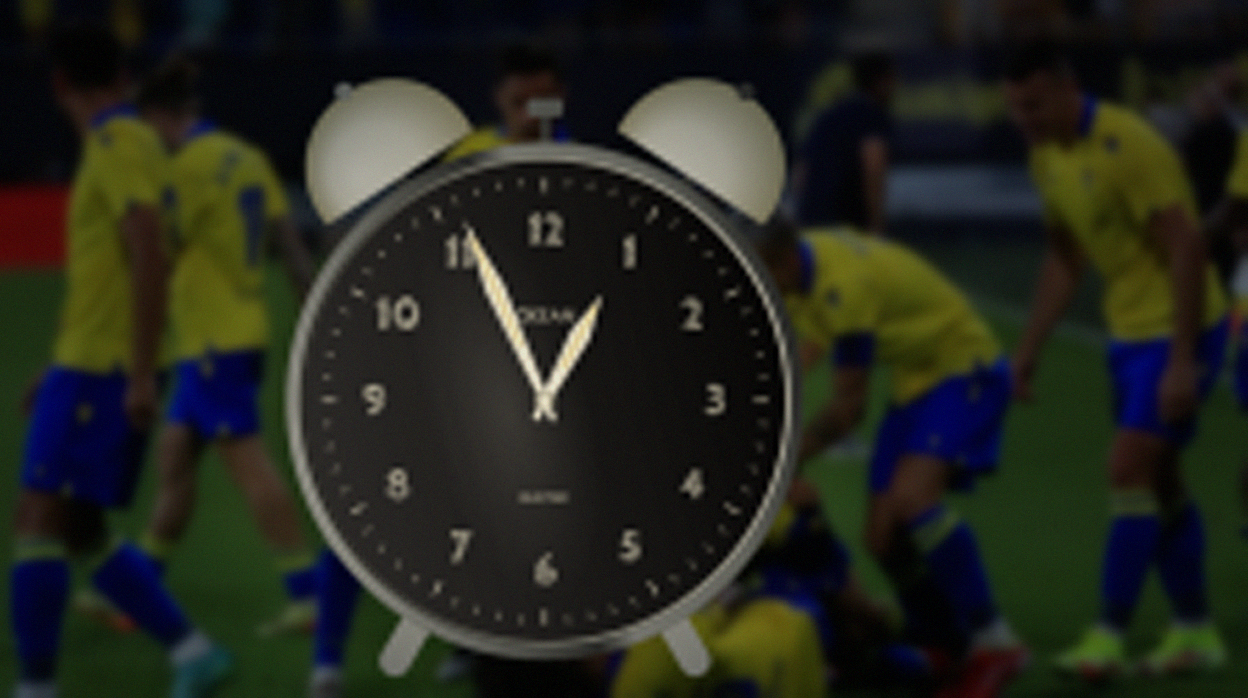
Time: {"hour": 12, "minute": 56}
